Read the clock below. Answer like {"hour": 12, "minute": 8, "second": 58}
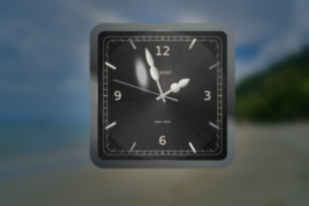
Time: {"hour": 1, "minute": 56, "second": 48}
